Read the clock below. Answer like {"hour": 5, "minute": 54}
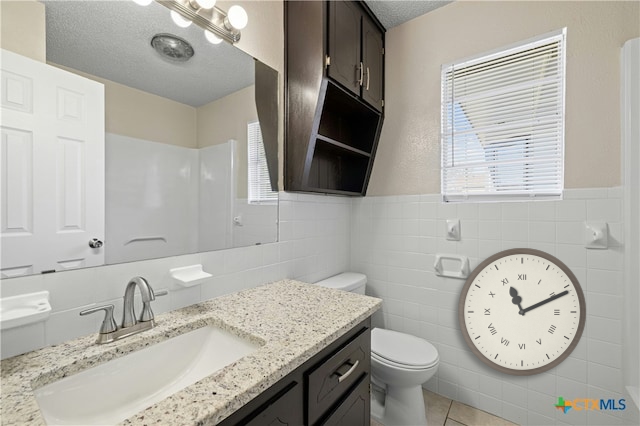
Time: {"hour": 11, "minute": 11}
